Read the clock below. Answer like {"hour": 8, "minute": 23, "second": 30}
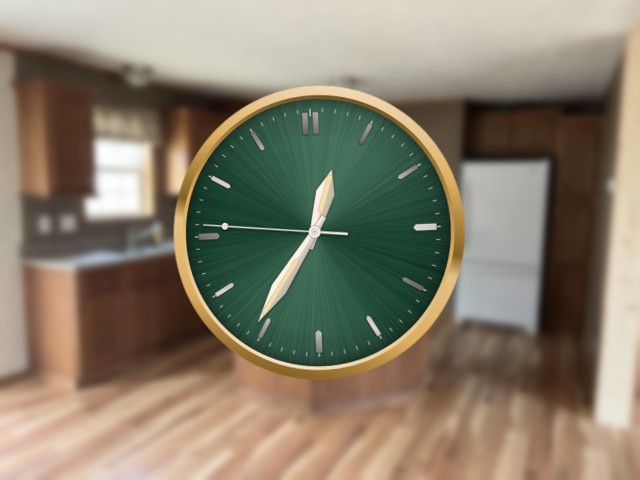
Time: {"hour": 12, "minute": 35, "second": 46}
